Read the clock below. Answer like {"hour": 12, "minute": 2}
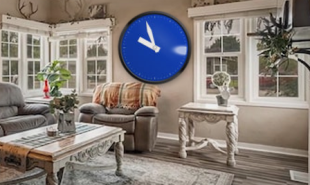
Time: {"hour": 9, "minute": 57}
